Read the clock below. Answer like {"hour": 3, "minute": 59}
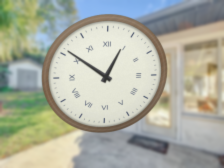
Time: {"hour": 12, "minute": 51}
